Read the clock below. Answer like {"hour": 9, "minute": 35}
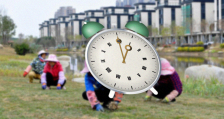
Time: {"hour": 1, "minute": 0}
